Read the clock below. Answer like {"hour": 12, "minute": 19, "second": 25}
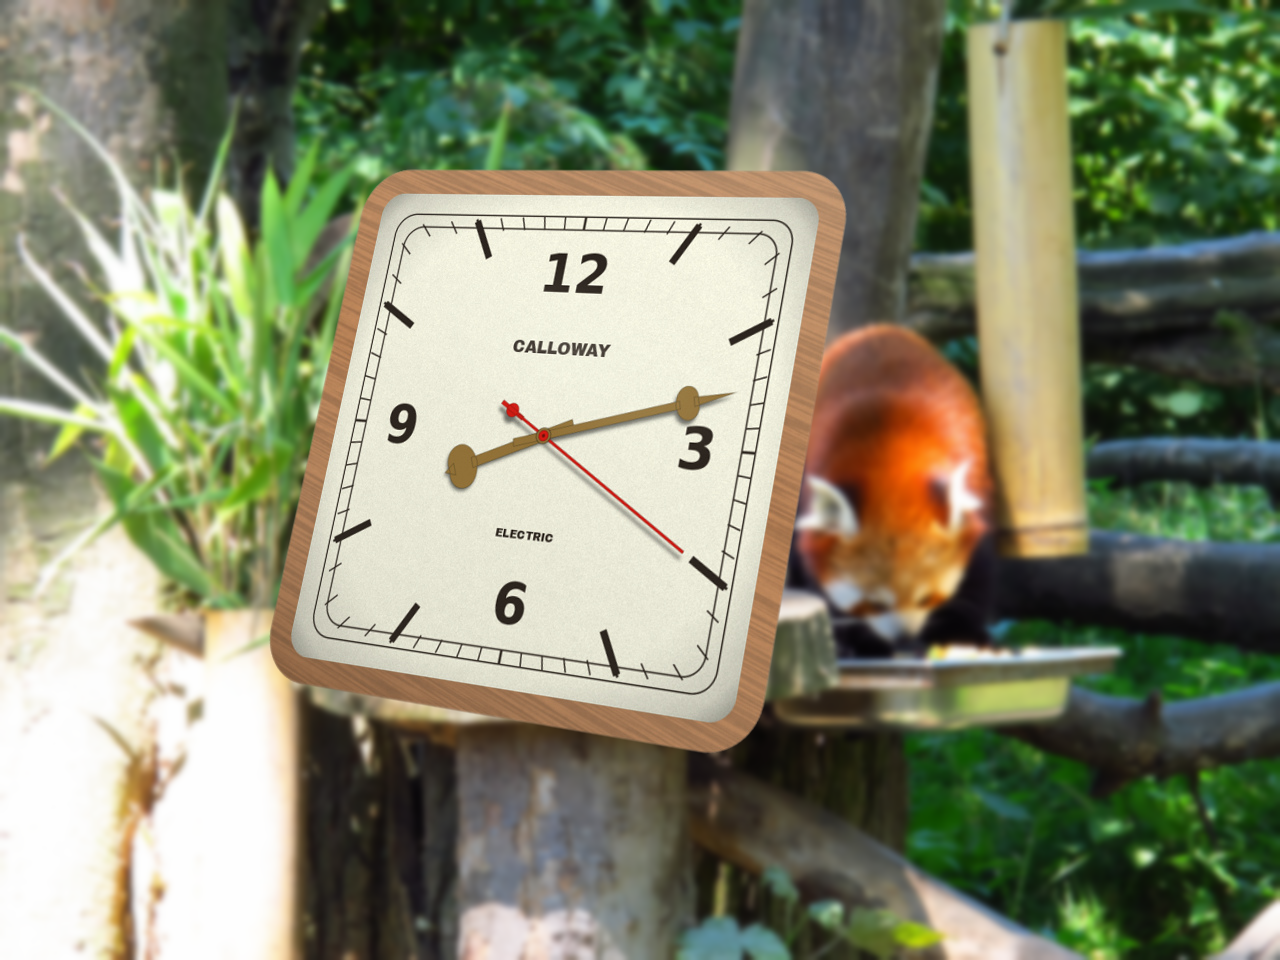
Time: {"hour": 8, "minute": 12, "second": 20}
